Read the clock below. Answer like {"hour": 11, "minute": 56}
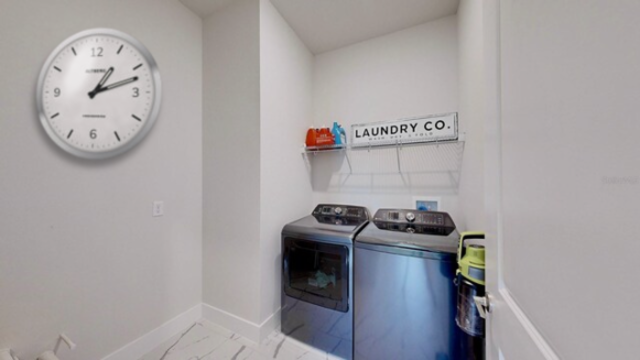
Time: {"hour": 1, "minute": 12}
